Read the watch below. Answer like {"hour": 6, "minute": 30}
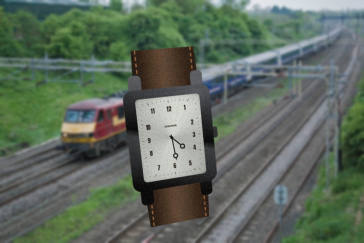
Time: {"hour": 4, "minute": 29}
